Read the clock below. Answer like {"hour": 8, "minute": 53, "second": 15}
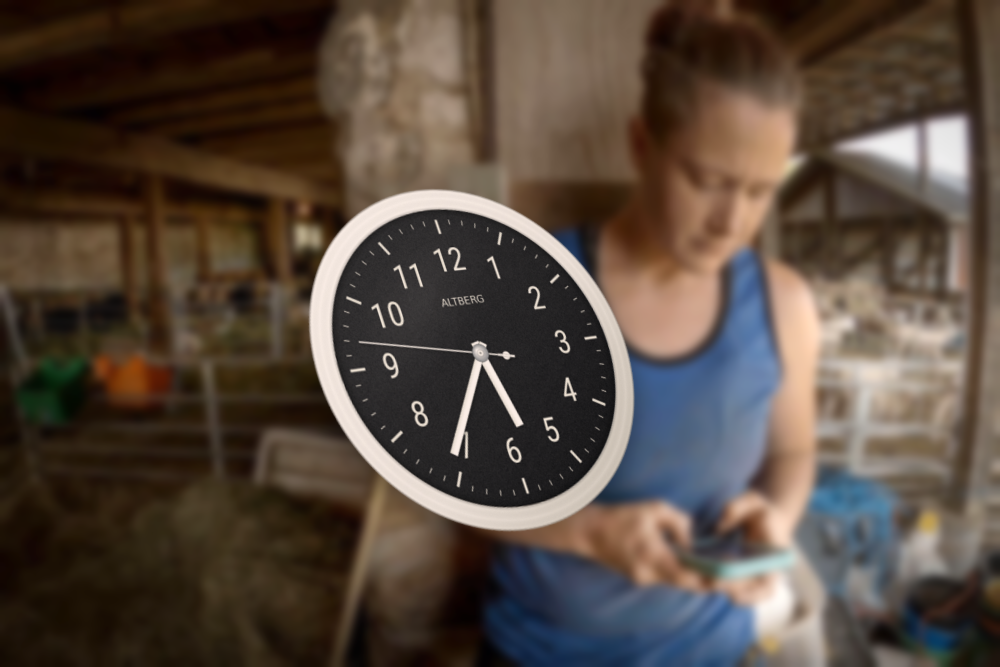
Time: {"hour": 5, "minute": 35, "second": 47}
